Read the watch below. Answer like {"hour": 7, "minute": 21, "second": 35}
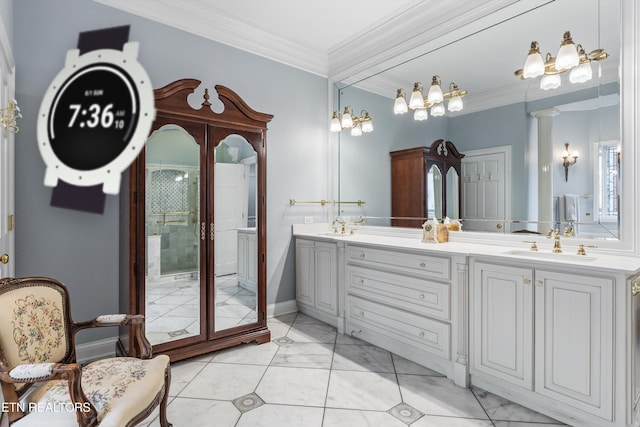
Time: {"hour": 7, "minute": 36, "second": 10}
